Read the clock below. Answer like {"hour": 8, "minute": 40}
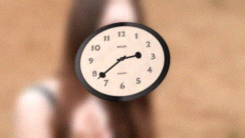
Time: {"hour": 2, "minute": 38}
